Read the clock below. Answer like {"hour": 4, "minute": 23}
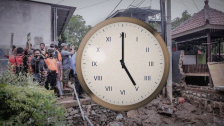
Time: {"hour": 5, "minute": 0}
